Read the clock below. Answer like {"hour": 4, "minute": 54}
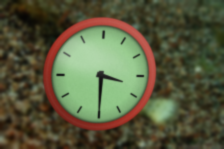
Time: {"hour": 3, "minute": 30}
